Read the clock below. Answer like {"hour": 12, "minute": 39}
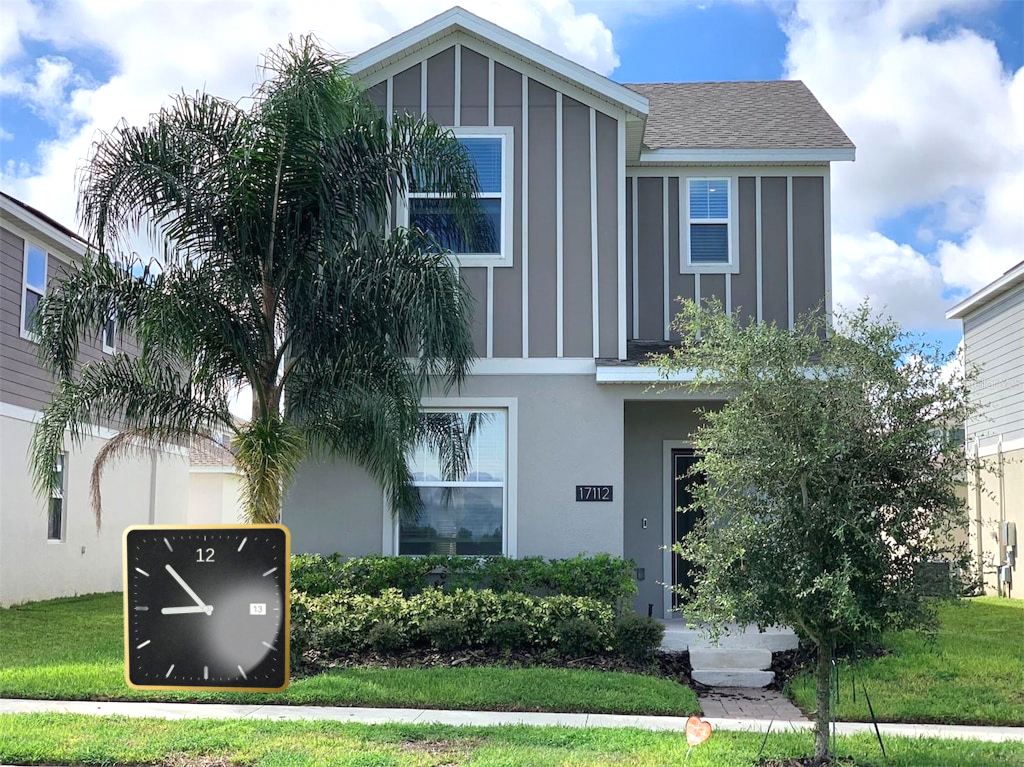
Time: {"hour": 8, "minute": 53}
